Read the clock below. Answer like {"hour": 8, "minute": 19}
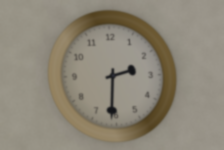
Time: {"hour": 2, "minute": 31}
